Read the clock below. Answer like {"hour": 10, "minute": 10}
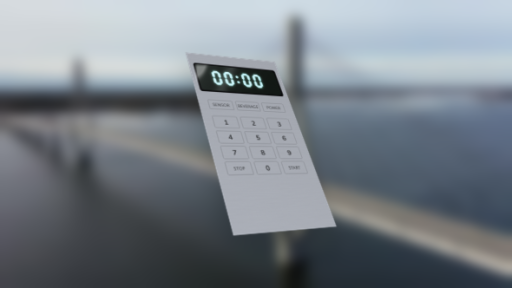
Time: {"hour": 0, "minute": 0}
